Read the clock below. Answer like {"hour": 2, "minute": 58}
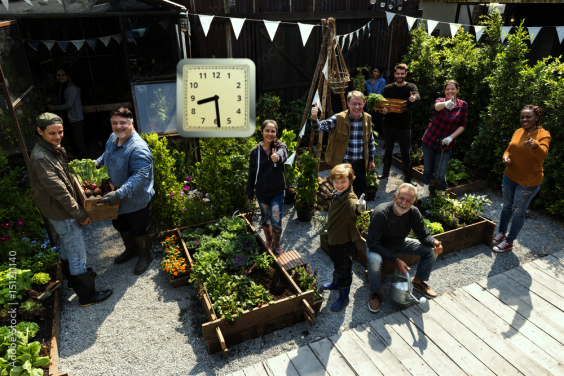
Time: {"hour": 8, "minute": 29}
